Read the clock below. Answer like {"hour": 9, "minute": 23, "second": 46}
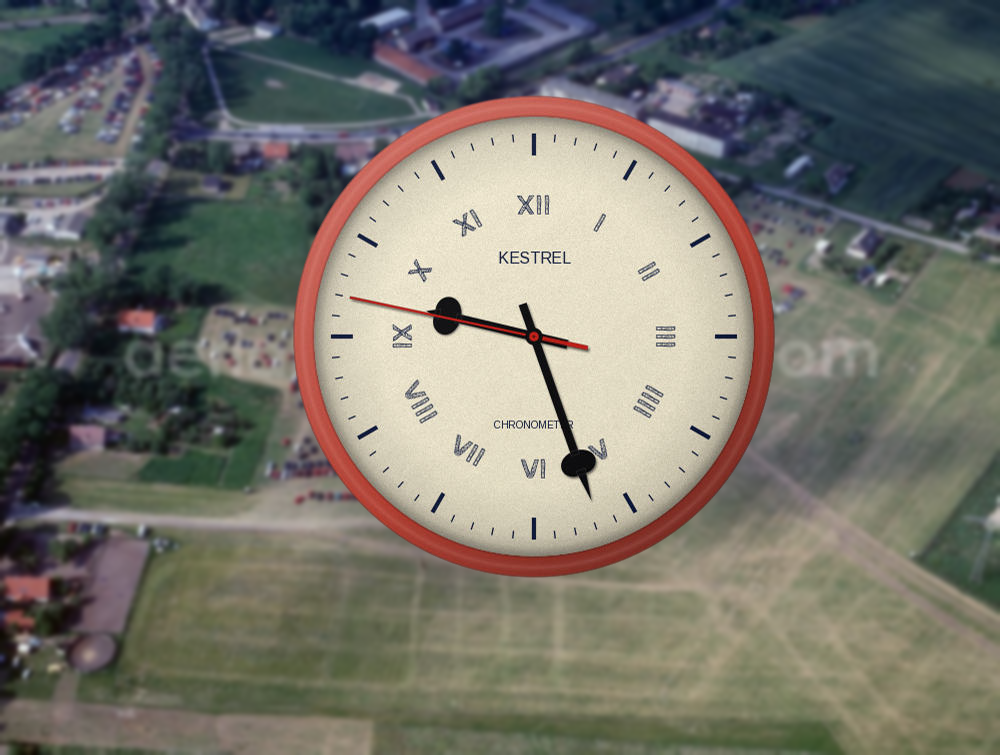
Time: {"hour": 9, "minute": 26, "second": 47}
